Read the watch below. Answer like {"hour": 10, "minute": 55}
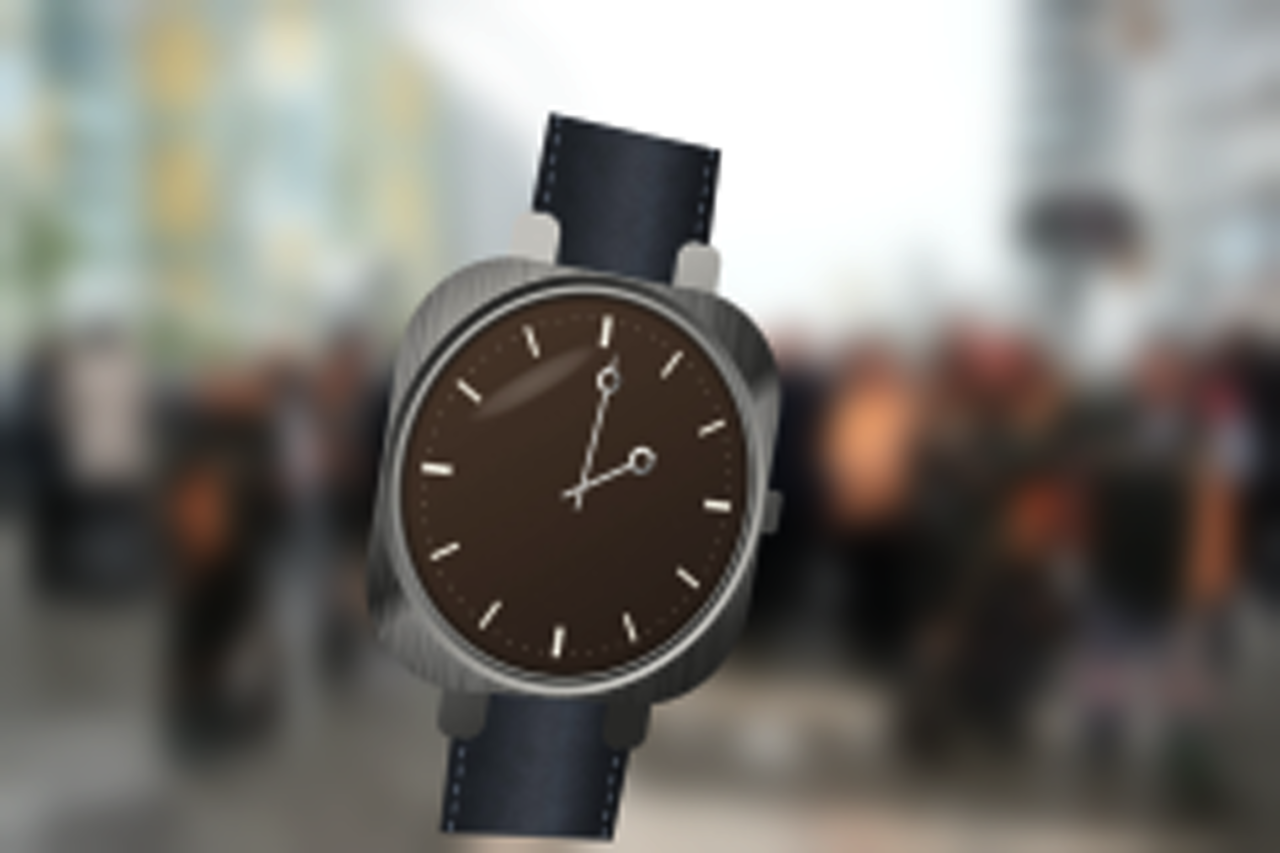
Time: {"hour": 2, "minute": 1}
